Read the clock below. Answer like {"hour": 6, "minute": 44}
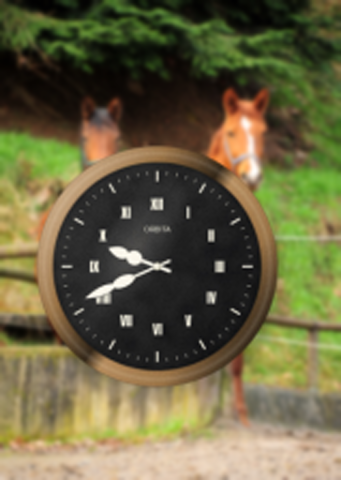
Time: {"hour": 9, "minute": 41}
